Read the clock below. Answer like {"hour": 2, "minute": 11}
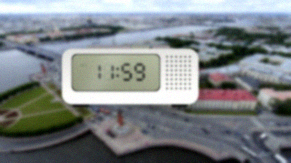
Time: {"hour": 11, "minute": 59}
